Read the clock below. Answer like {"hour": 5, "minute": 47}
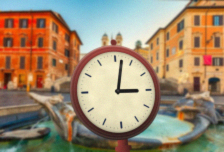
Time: {"hour": 3, "minute": 2}
